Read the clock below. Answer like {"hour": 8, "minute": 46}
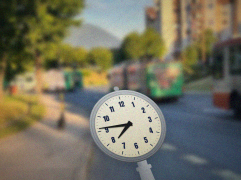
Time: {"hour": 7, "minute": 46}
